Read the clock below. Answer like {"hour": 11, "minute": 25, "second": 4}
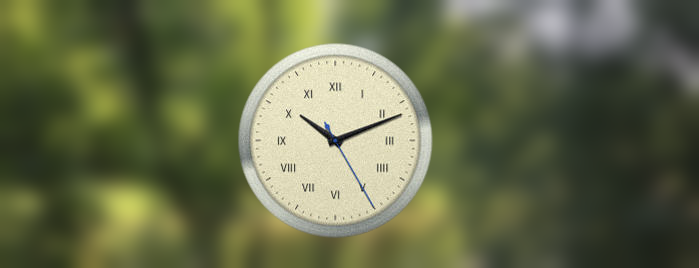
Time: {"hour": 10, "minute": 11, "second": 25}
